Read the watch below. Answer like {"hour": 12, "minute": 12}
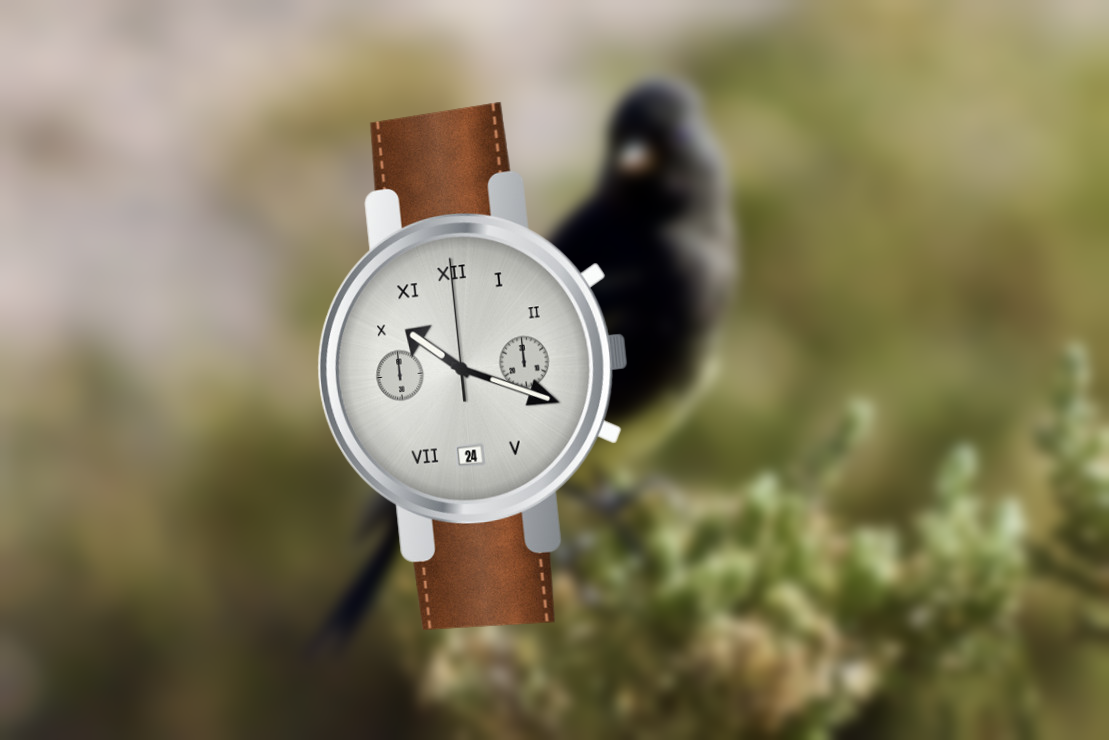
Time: {"hour": 10, "minute": 19}
